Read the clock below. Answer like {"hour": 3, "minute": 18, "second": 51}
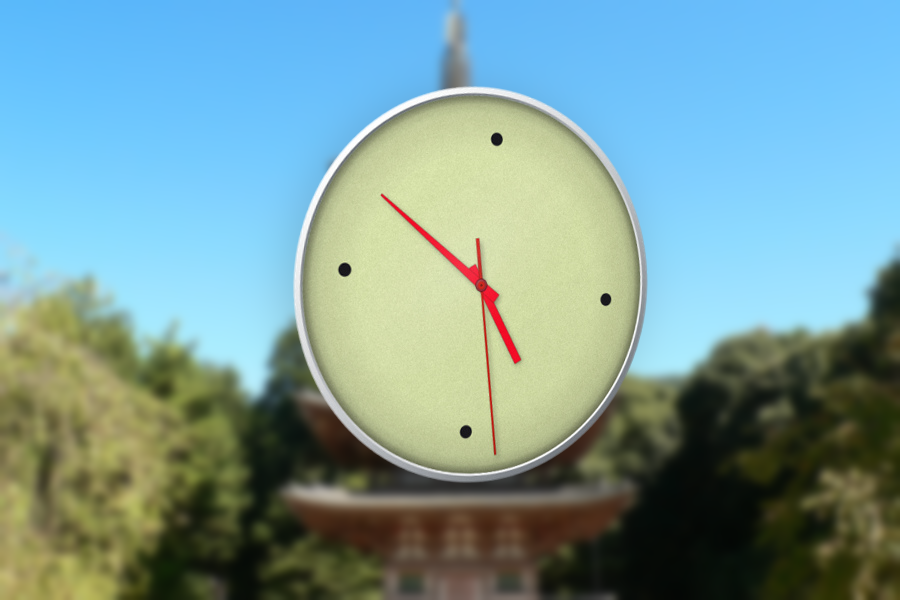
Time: {"hour": 4, "minute": 50, "second": 28}
